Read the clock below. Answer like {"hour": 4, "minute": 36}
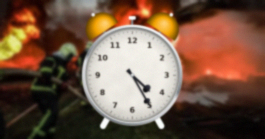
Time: {"hour": 4, "minute": 25}
